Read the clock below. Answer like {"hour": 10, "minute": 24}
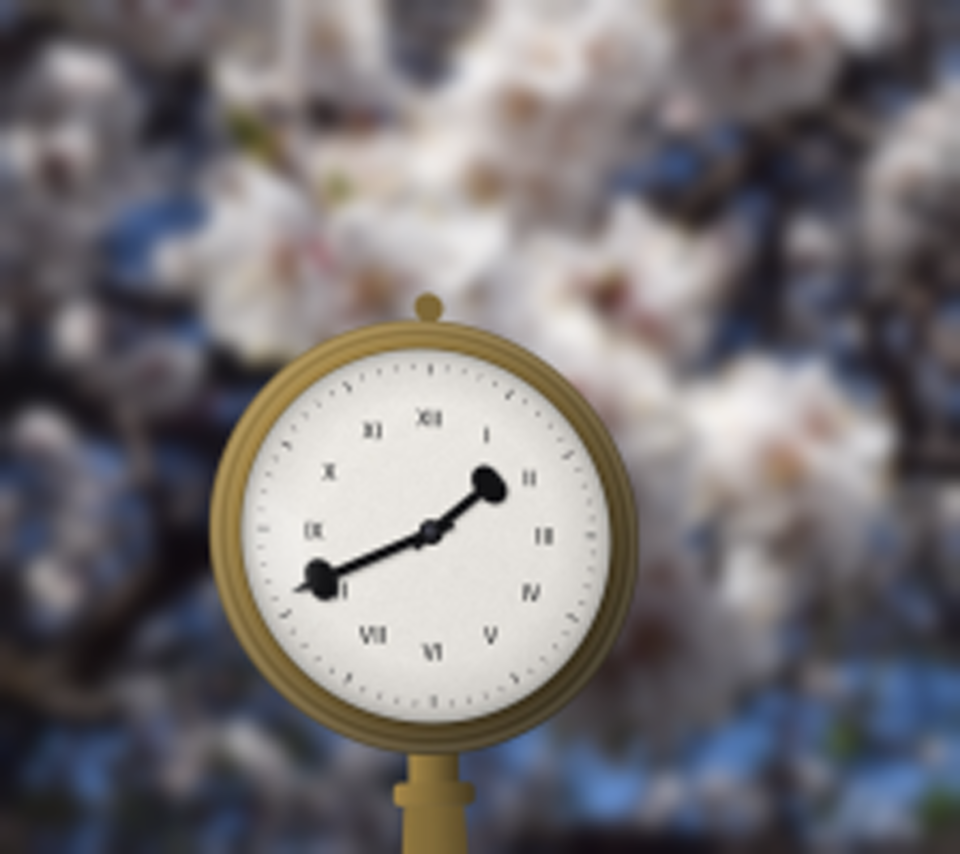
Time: {"hour": 1, "minute": 41}
